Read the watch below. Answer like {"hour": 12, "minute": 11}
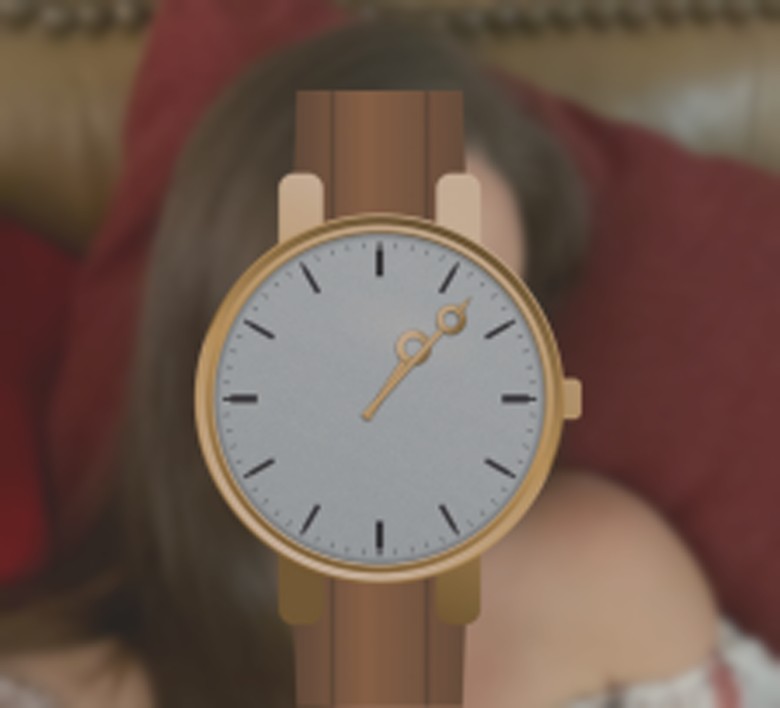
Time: {"hour": 1, "minute": 7}
